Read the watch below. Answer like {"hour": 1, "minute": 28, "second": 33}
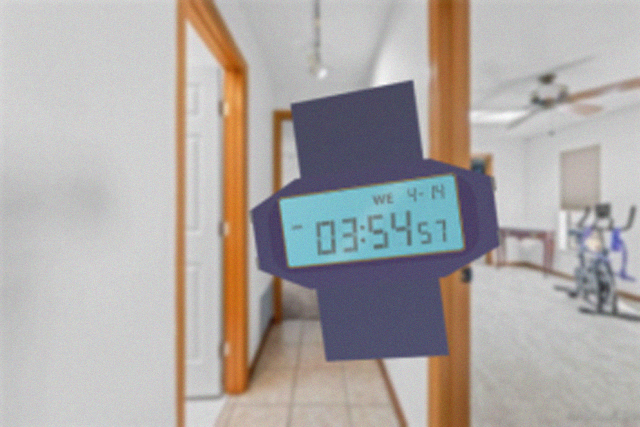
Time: {"hour": 3, "minute": 54, "second": 57}
